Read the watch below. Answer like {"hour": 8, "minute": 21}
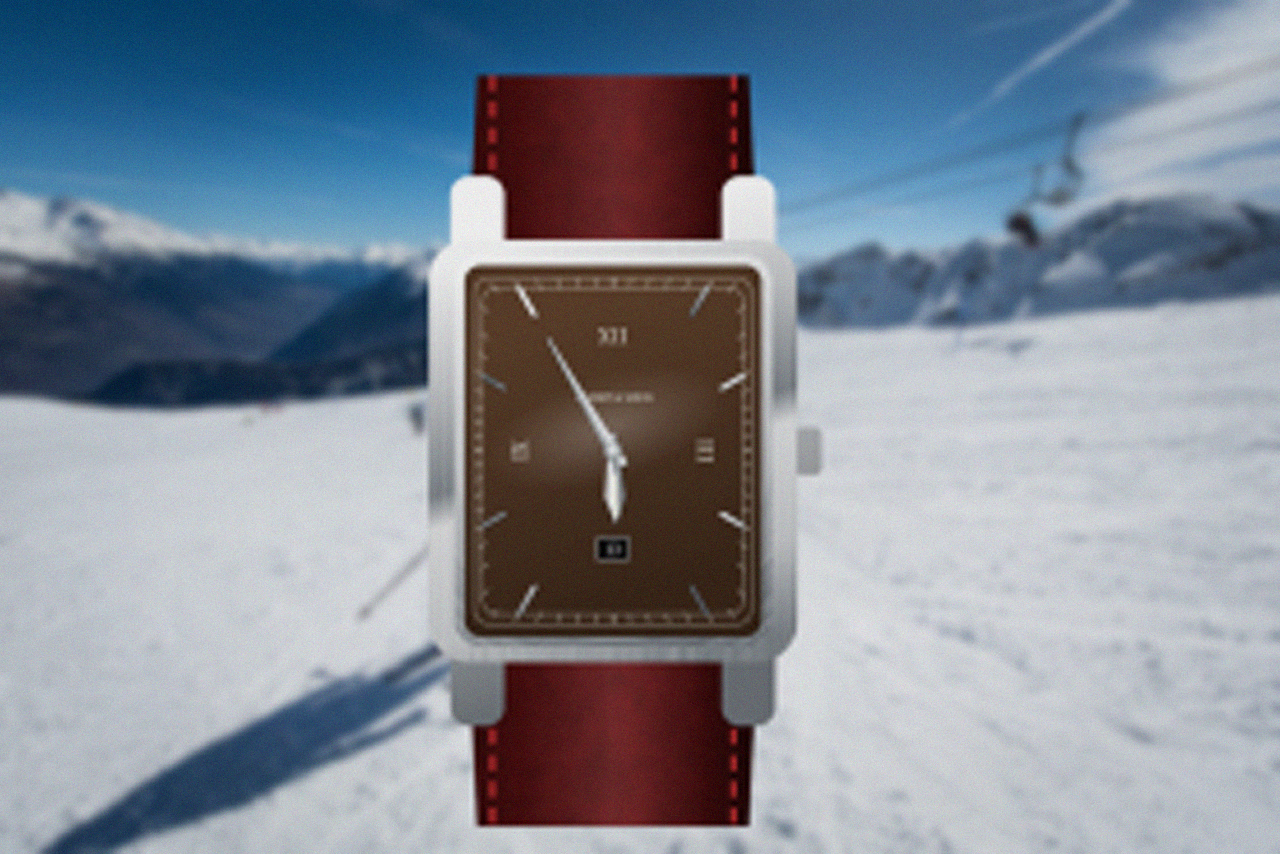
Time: {"hour": 5, "minute": 55}
